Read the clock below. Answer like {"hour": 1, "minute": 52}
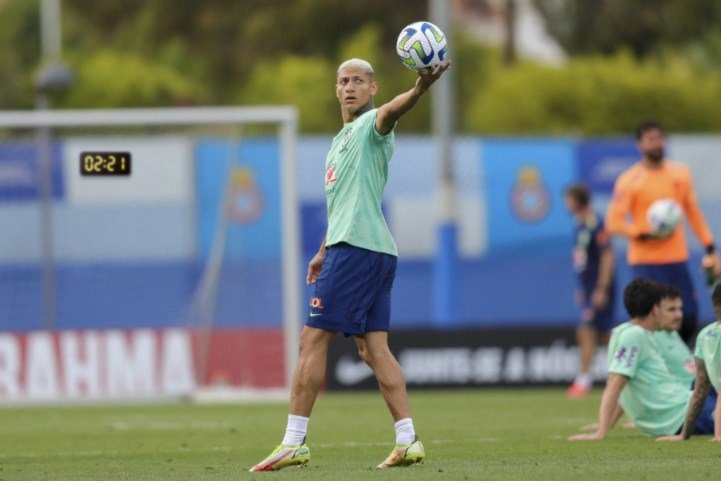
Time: {"hour": 2, "minute": 21}
